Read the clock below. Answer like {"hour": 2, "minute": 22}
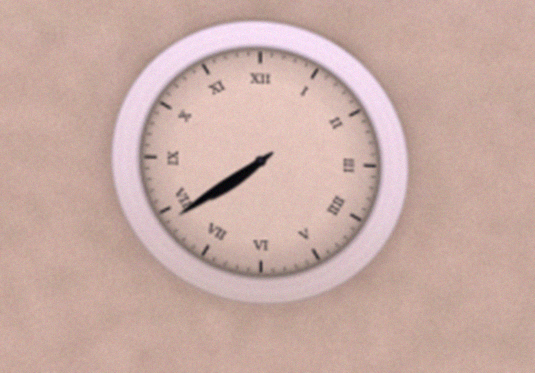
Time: {"hour": 7, "minute": 39}
